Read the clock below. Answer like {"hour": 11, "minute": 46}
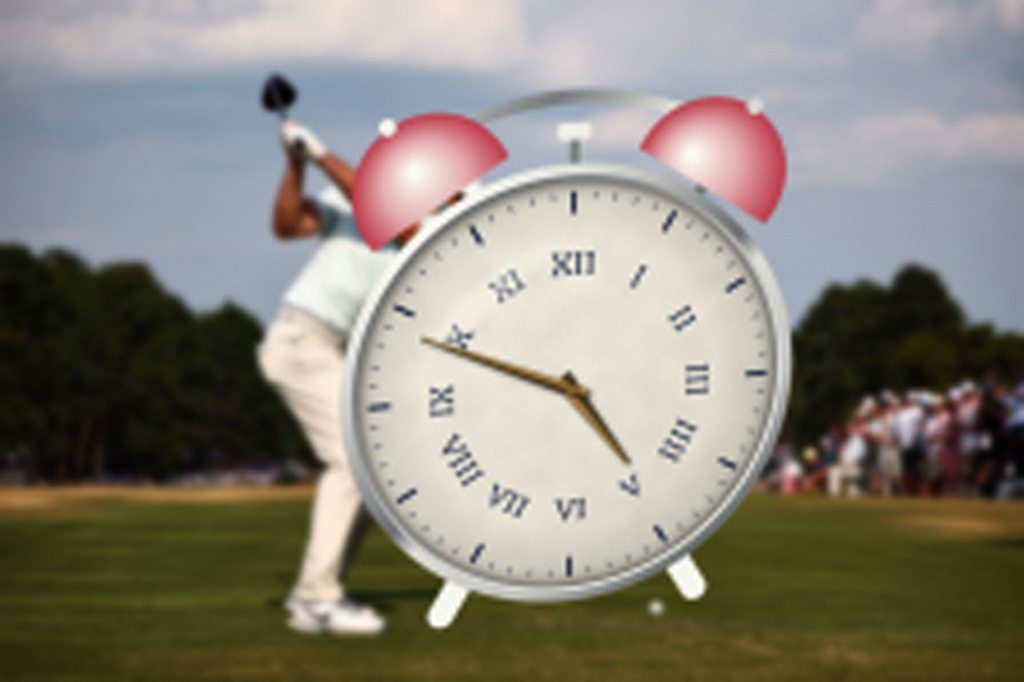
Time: {"hour": 4, "minute": 49}
